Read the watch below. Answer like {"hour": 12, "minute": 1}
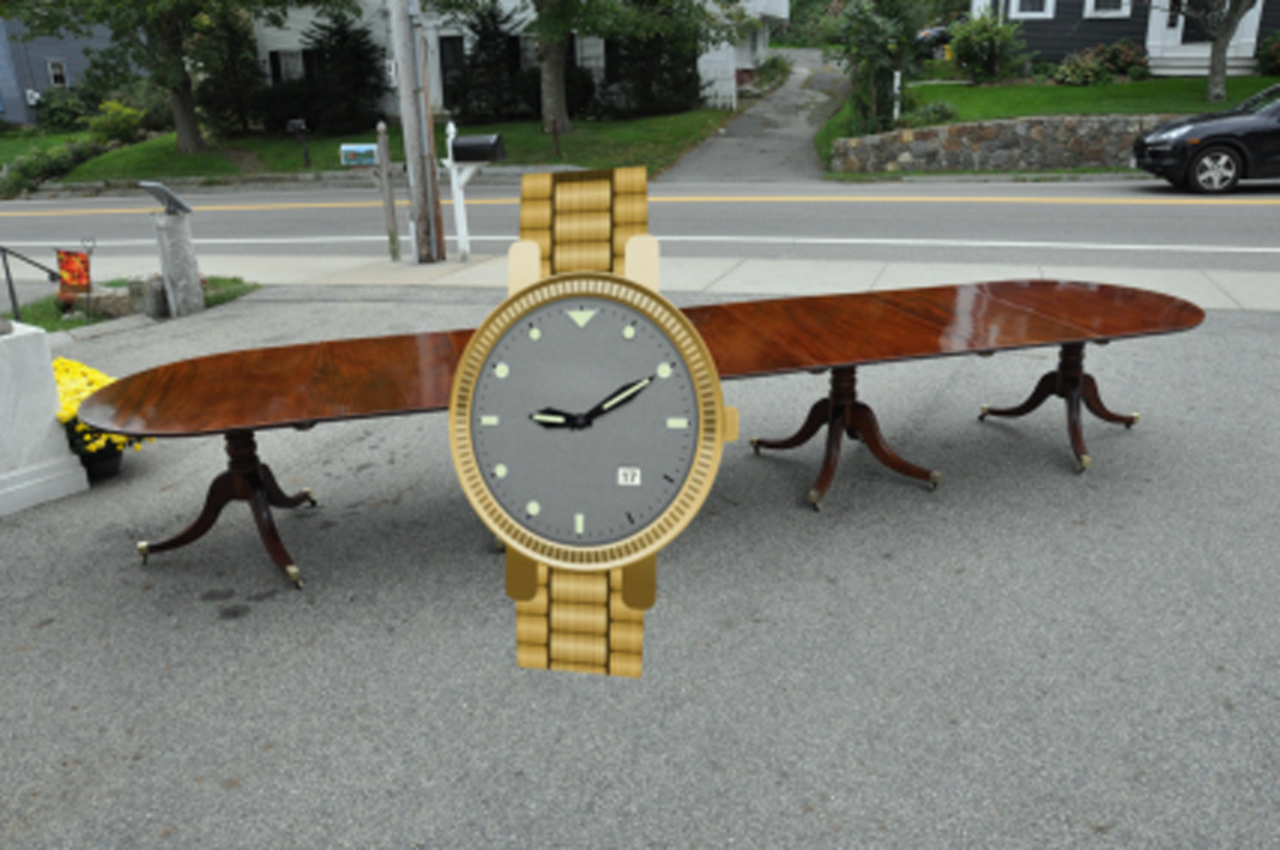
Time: {"hour": 9, "minute": 10}
